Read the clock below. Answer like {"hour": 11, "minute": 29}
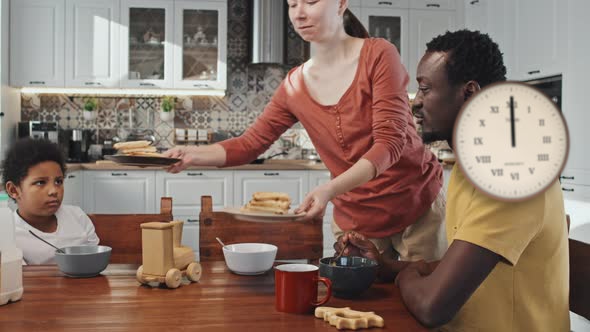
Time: {"hour": 12, "minute": 0}
